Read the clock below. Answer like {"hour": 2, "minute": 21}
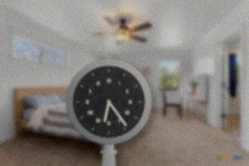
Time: {"hour": 6, "minute": 24}
